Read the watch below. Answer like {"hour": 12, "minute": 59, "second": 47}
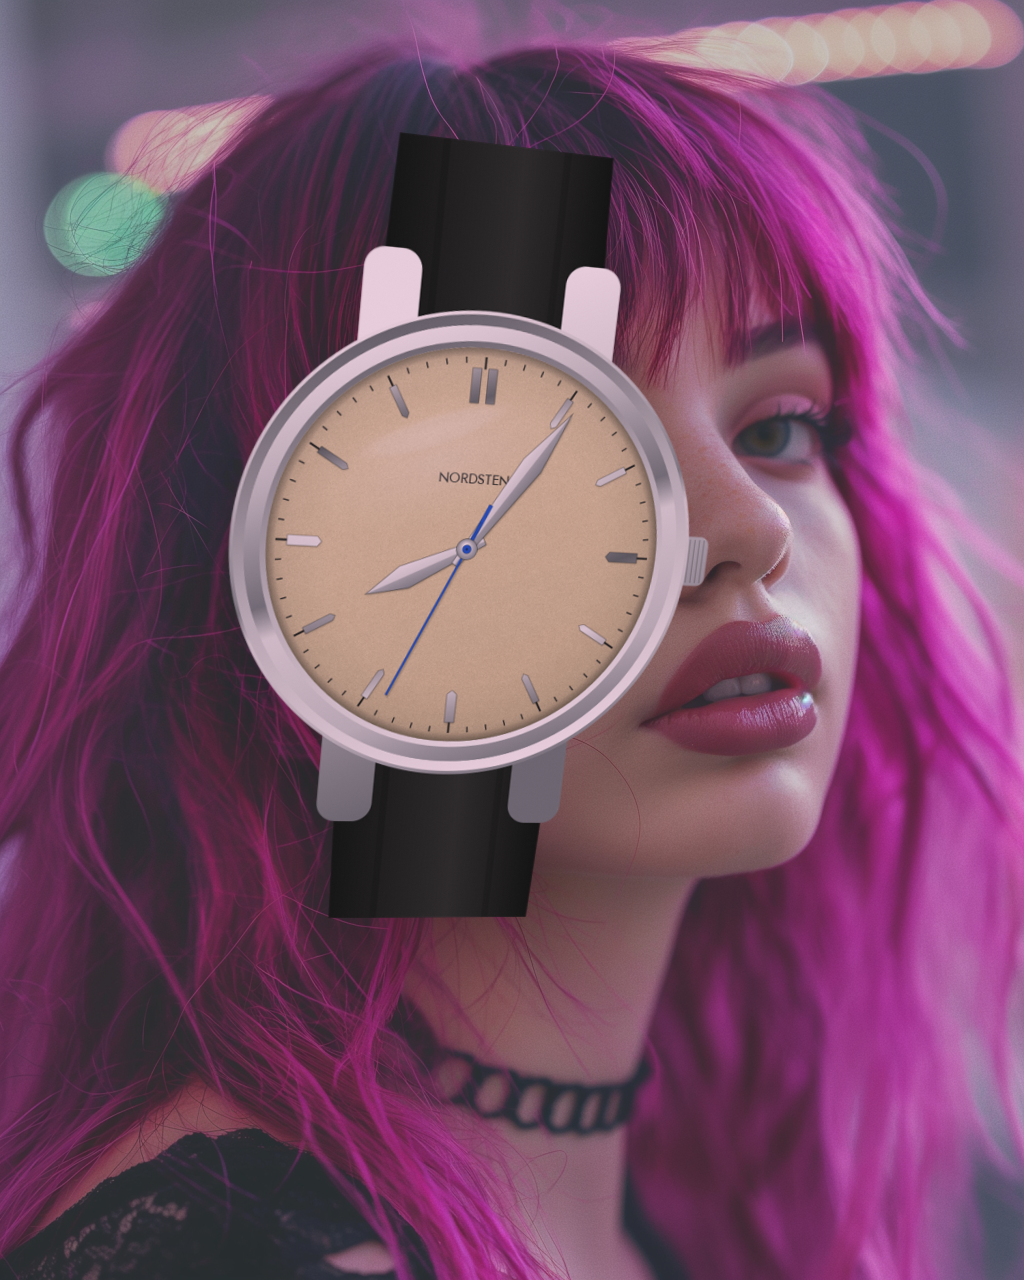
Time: {"hour": 8, "minute": 5, "second": 34}
